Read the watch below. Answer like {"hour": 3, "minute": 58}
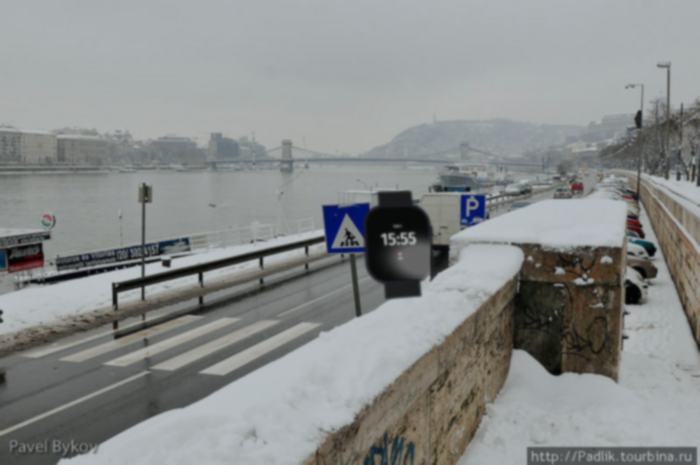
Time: {"hour": 15, "minute": 55}
